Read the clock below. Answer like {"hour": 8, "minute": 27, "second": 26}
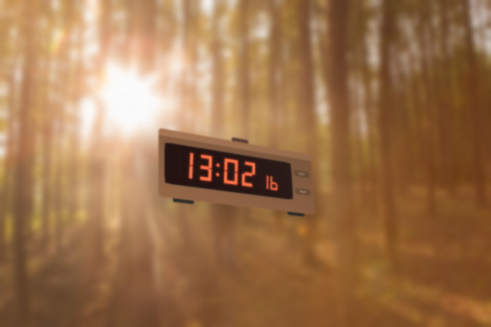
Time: {"hour": 13, "minute": 2, "second": 16}
